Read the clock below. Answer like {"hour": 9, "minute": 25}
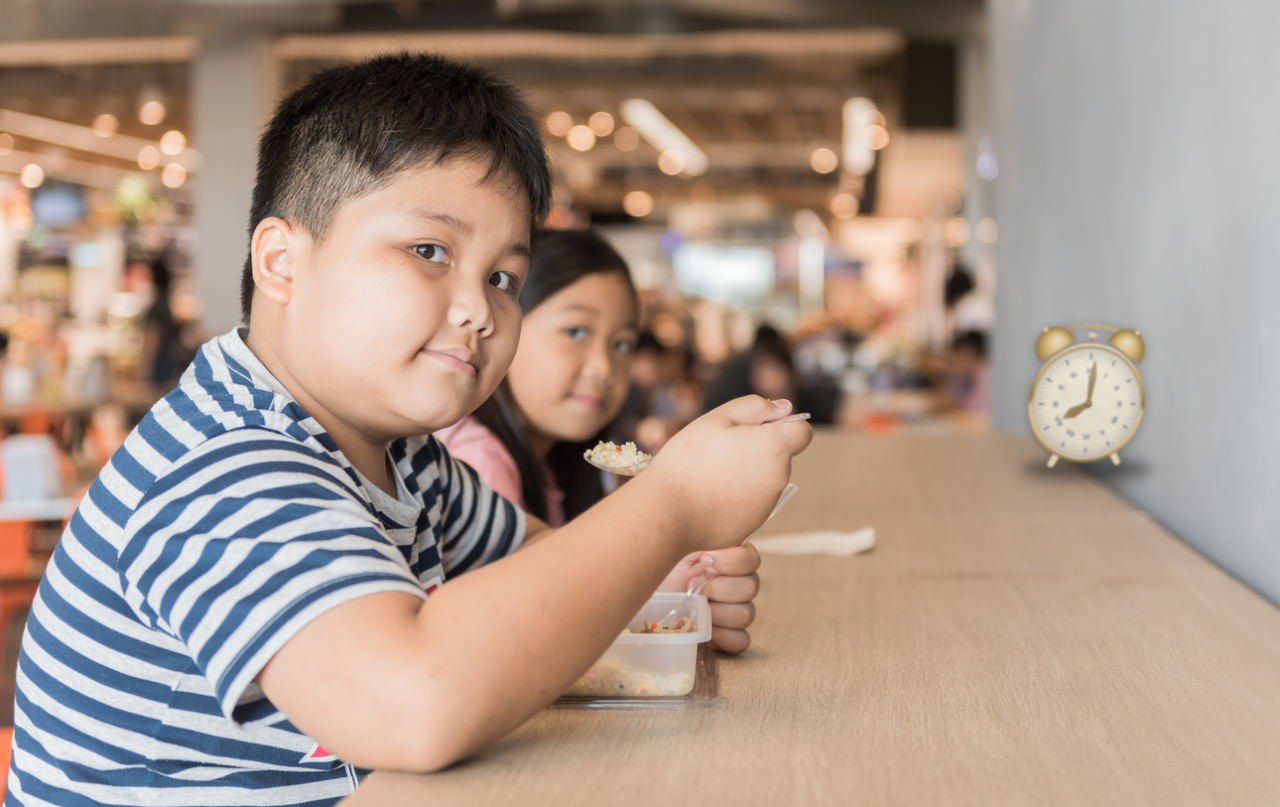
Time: {"hour": 8, "minute": 1}
